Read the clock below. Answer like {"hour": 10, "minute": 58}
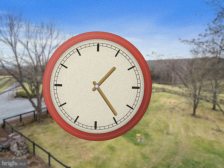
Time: {"hour": 1, "minute": 24}
